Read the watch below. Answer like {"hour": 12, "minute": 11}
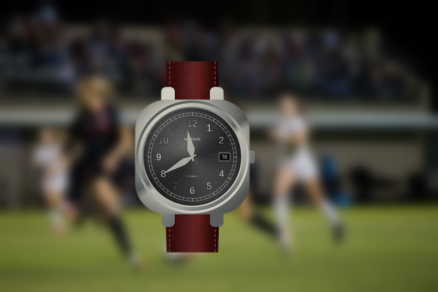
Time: {"hour": 11, "minute": 40}
